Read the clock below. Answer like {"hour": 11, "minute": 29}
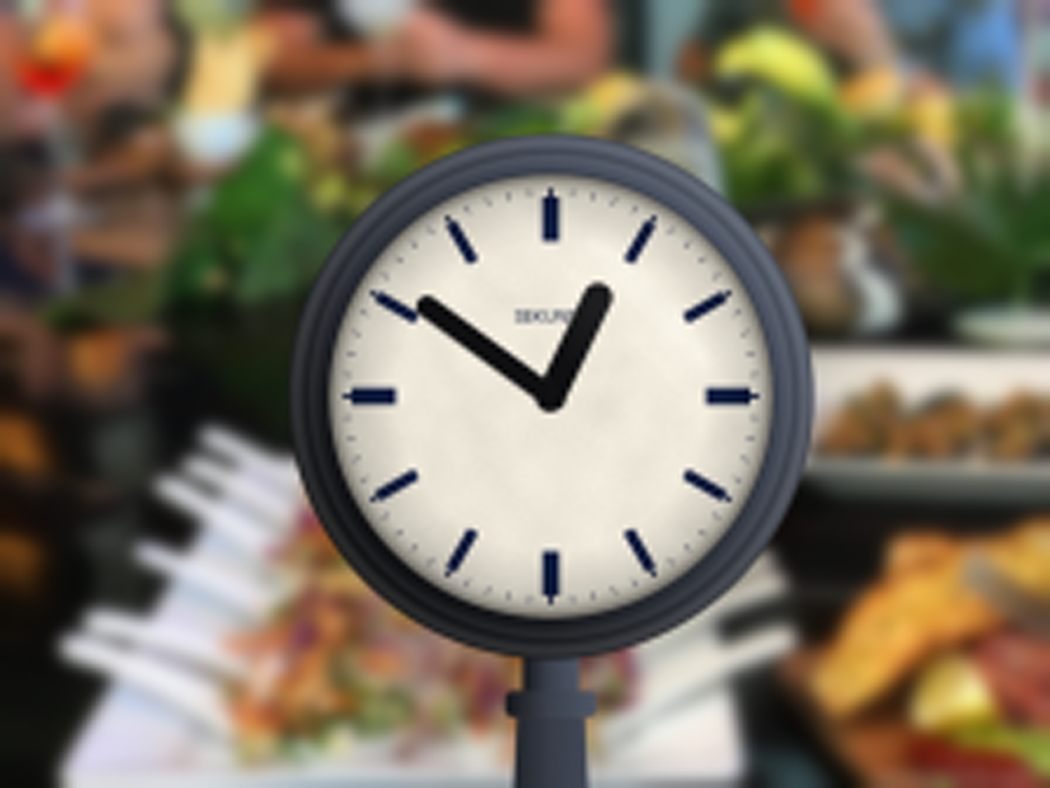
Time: {"hour": 12, "minute": 51}
